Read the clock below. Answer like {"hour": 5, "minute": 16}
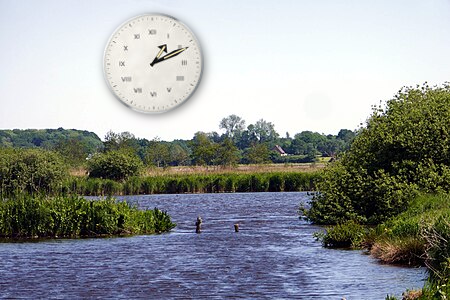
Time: {"hour": 1, "minute": 11}
